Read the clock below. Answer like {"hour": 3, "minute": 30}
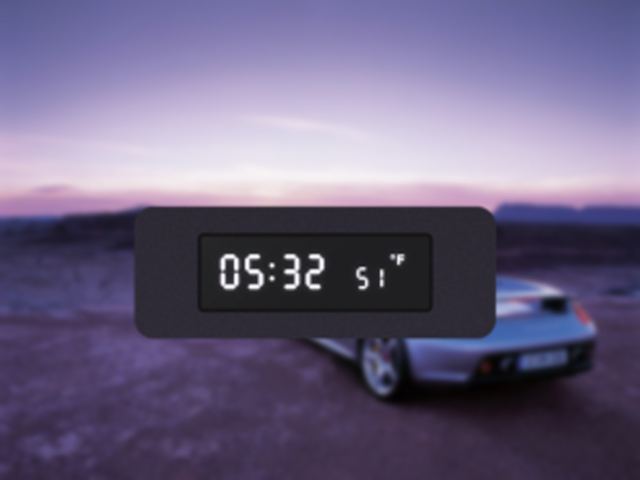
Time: {"hour": 5, "minute": 32}
